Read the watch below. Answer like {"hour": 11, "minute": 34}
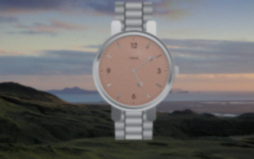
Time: {"hour": 5, "minute": 9}
